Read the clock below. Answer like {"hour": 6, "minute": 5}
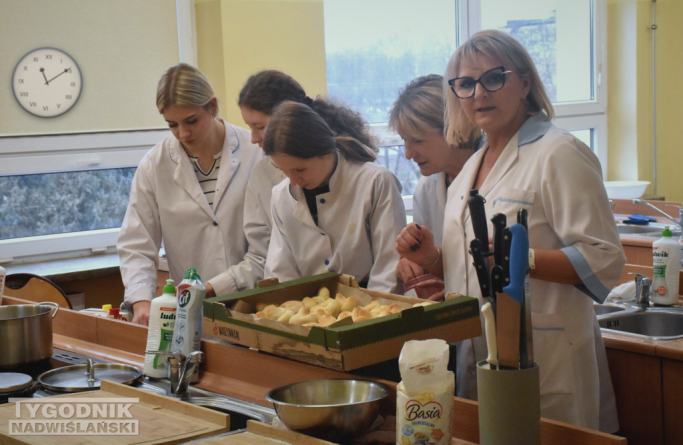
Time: {"hour": 11, "minute": 9}
